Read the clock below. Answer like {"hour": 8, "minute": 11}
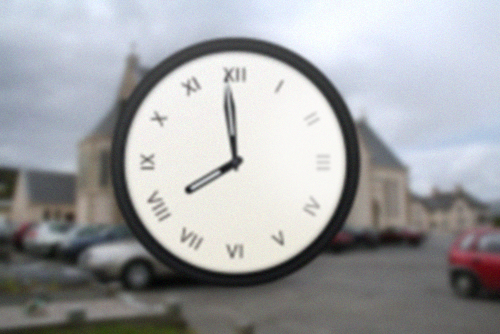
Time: {"hour": 7, "minute": 59}
